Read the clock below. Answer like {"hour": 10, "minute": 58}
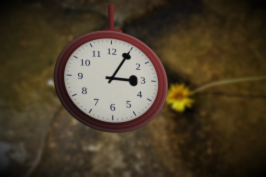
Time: {"hour": 3, "minute": 5}
